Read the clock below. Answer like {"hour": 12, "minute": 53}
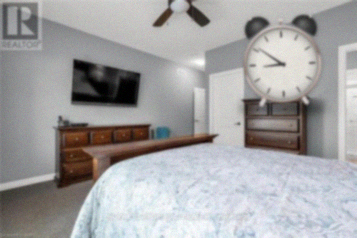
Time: {"hour": 8, "minute": 51}
